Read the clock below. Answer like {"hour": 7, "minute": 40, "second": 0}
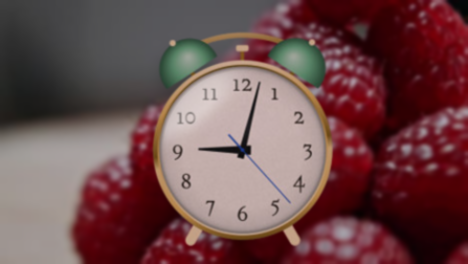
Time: {"hour": 9, "minute": 2, "second": 23}
